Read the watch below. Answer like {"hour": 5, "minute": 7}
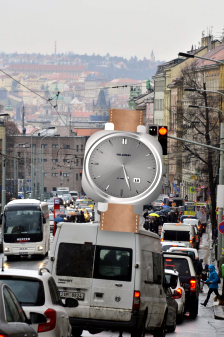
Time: {"hour": 5, "minute": 27}
